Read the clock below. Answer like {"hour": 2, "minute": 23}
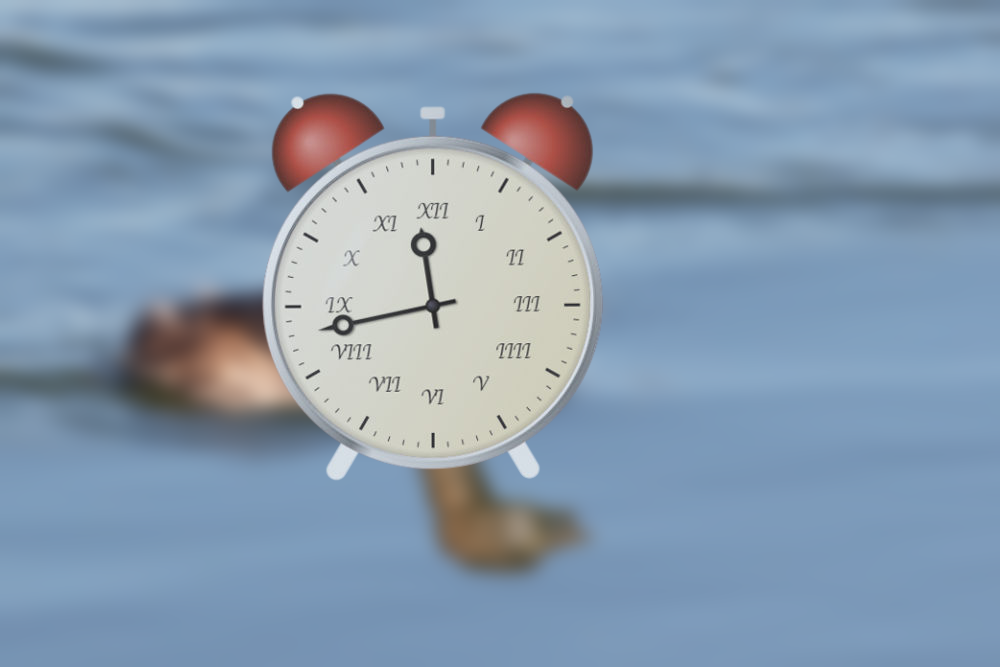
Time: {"hour": 11, "minute": 43}
